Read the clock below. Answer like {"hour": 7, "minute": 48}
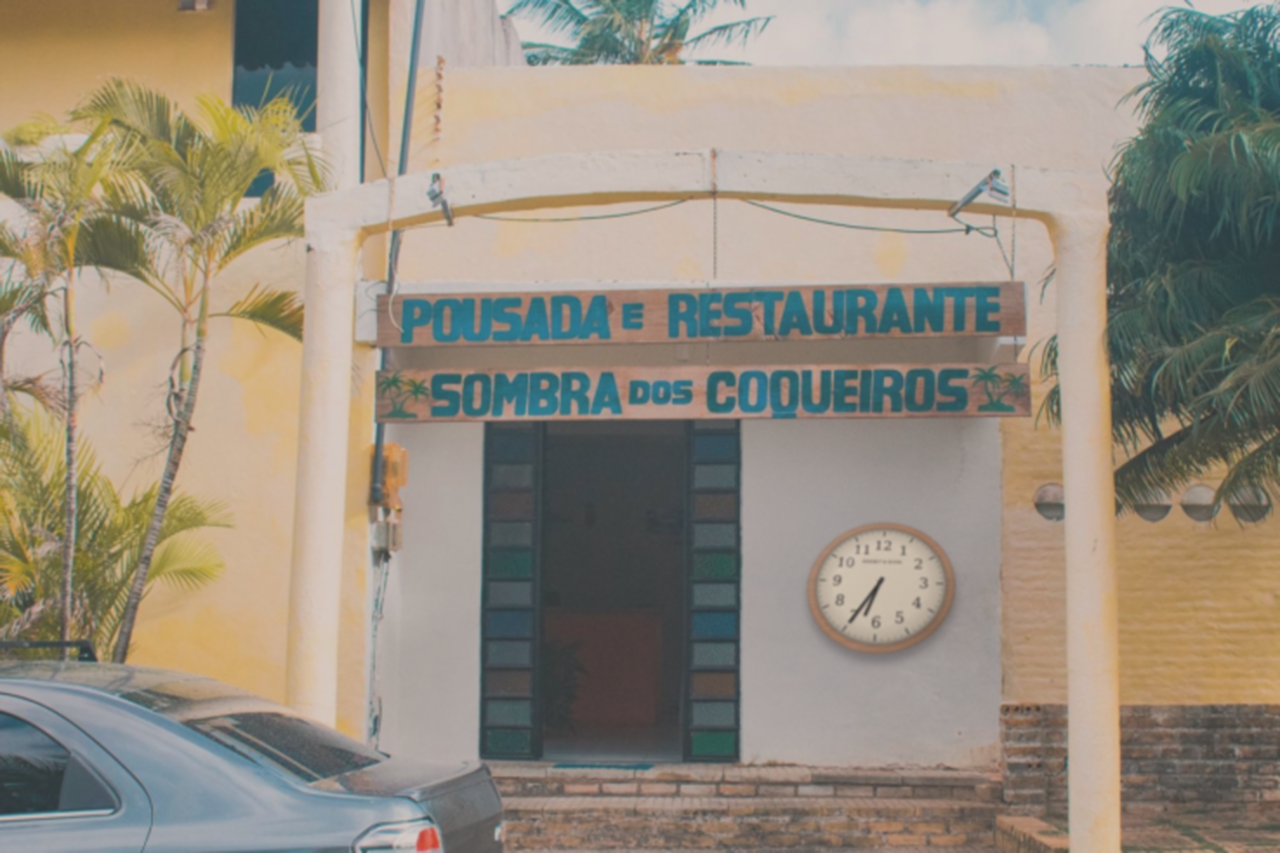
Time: {"hour": 6, "minute": 35}
